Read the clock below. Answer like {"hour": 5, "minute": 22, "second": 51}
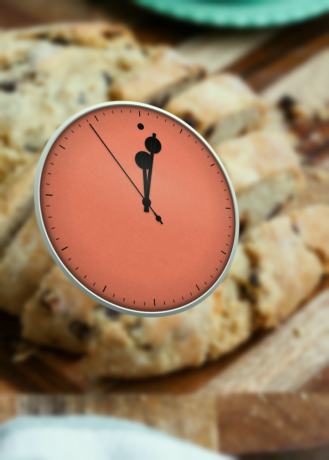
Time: {"hour": 12, "minute": 1, "second": 54}
